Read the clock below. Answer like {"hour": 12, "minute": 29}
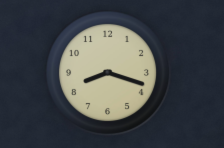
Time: {"hour": 8, "minute": 18}
